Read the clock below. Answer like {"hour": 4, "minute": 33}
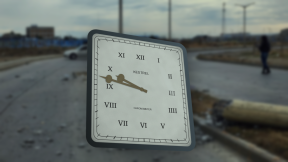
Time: {"hour": 9, "minute": 47}
